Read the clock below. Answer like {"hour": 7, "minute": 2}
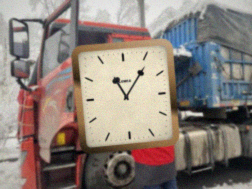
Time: {"hour": 11, "minute": 6}
